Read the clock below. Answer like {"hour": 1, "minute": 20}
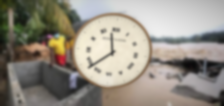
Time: {"hour": 11, "minute": 38}
